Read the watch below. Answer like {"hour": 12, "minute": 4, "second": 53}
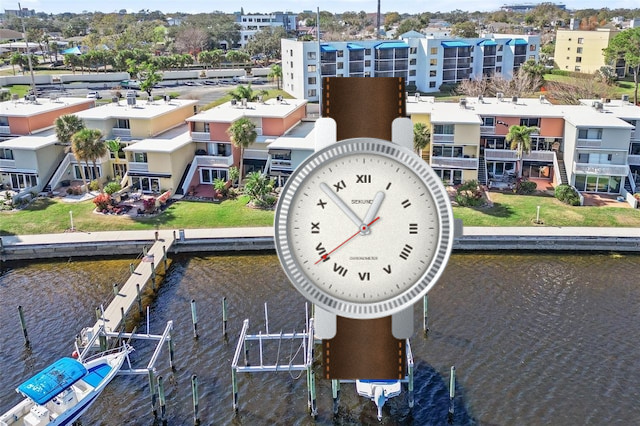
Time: {"hour": 12, "minute": 52, "second": 39}
